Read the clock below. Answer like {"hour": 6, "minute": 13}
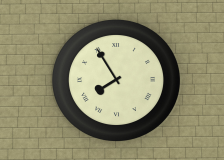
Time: {"hour": 7, "minute": 55}
